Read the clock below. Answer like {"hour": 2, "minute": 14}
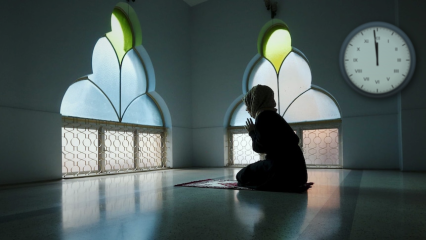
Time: {"hour": 11, "minute": 59}
